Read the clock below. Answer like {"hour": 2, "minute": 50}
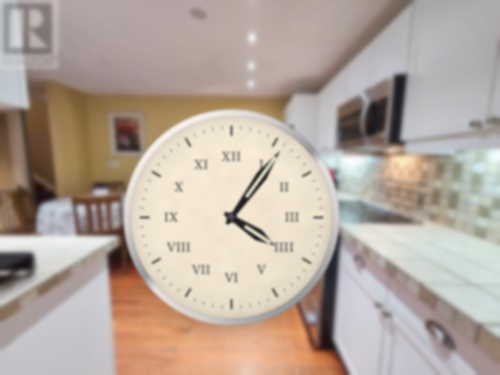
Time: {"hour": 4, "minute": 6}
